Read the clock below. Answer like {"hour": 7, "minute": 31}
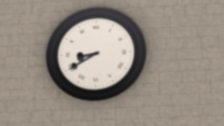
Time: {"hour": 8, "minute": 40}
